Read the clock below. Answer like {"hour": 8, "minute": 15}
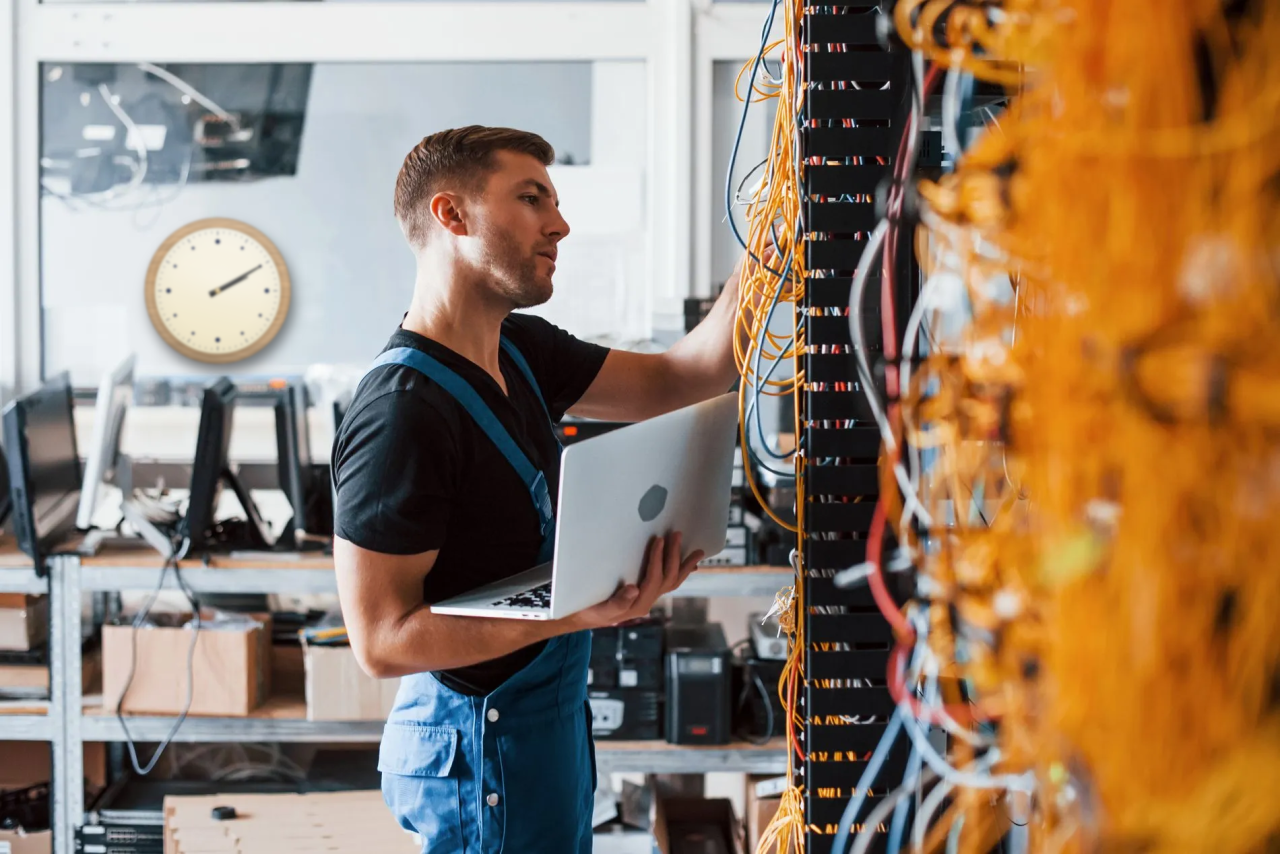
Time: {"hour": 2, "minute": 10}
